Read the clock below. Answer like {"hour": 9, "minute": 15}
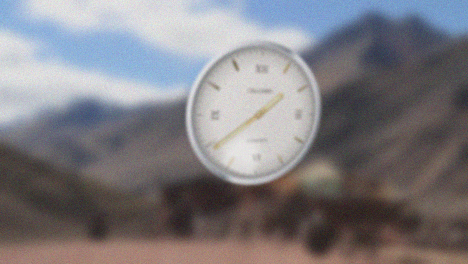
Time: {"hour": 1, "minute": 39}
